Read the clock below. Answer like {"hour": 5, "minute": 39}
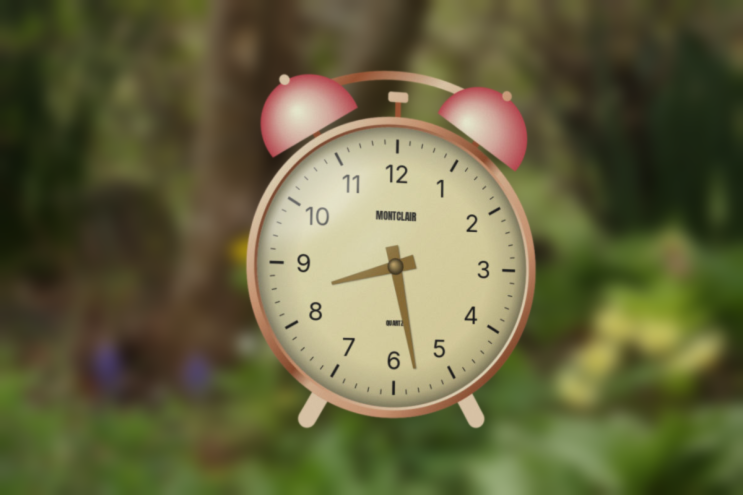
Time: {"hour": 8, "minute": 28}
